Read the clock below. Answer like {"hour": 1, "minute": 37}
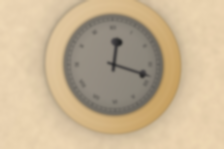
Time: {"hour": 12, "minute": 18}
